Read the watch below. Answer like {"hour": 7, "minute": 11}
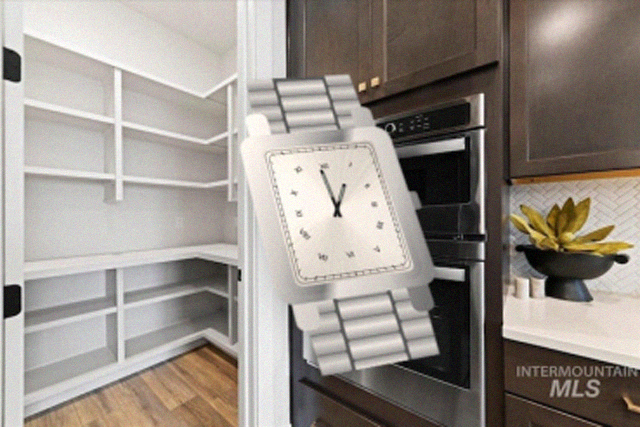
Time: {"hour": 12, "minute": 59}
